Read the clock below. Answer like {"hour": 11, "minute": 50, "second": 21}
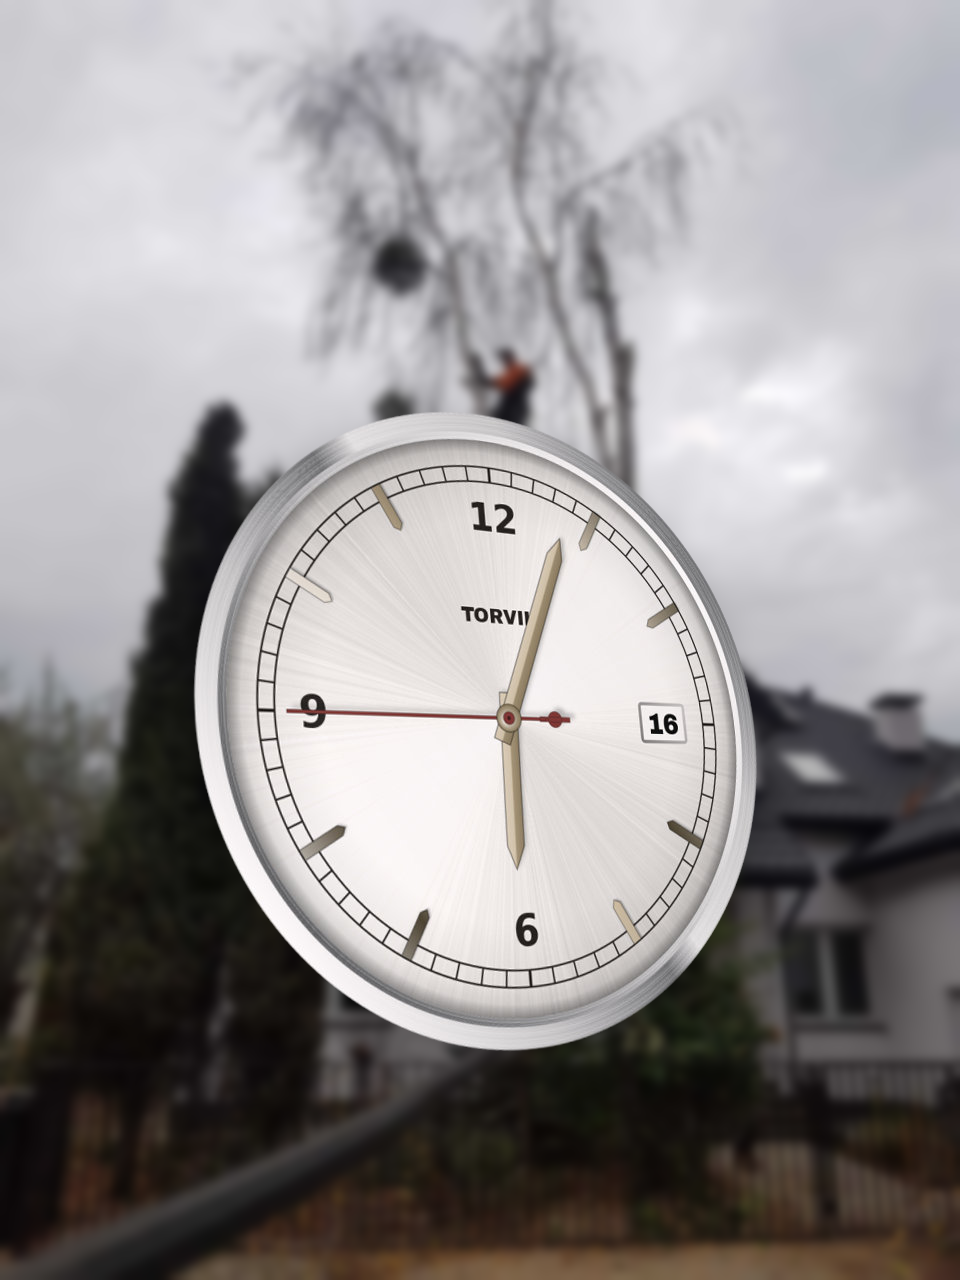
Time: {"hour": 6, "minute": 3, "second": 45}
